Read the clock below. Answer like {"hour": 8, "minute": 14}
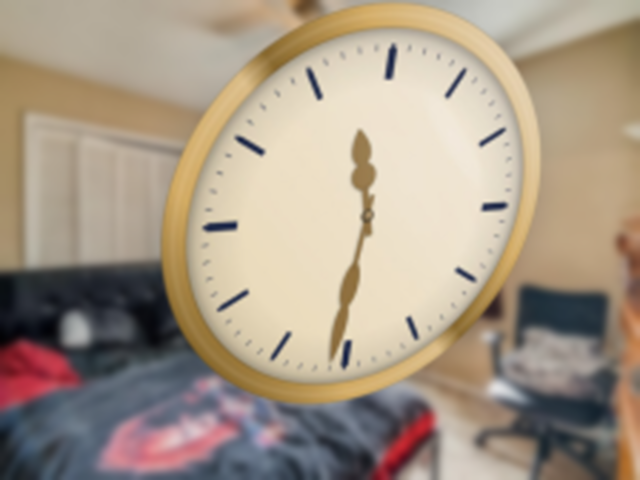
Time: {"hour": 11, "minute": 31}
